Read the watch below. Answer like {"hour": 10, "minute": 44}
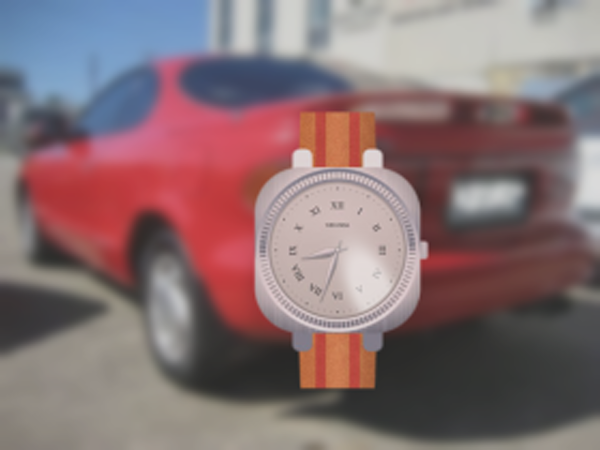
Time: {"hour": 8, "minute": 33}
